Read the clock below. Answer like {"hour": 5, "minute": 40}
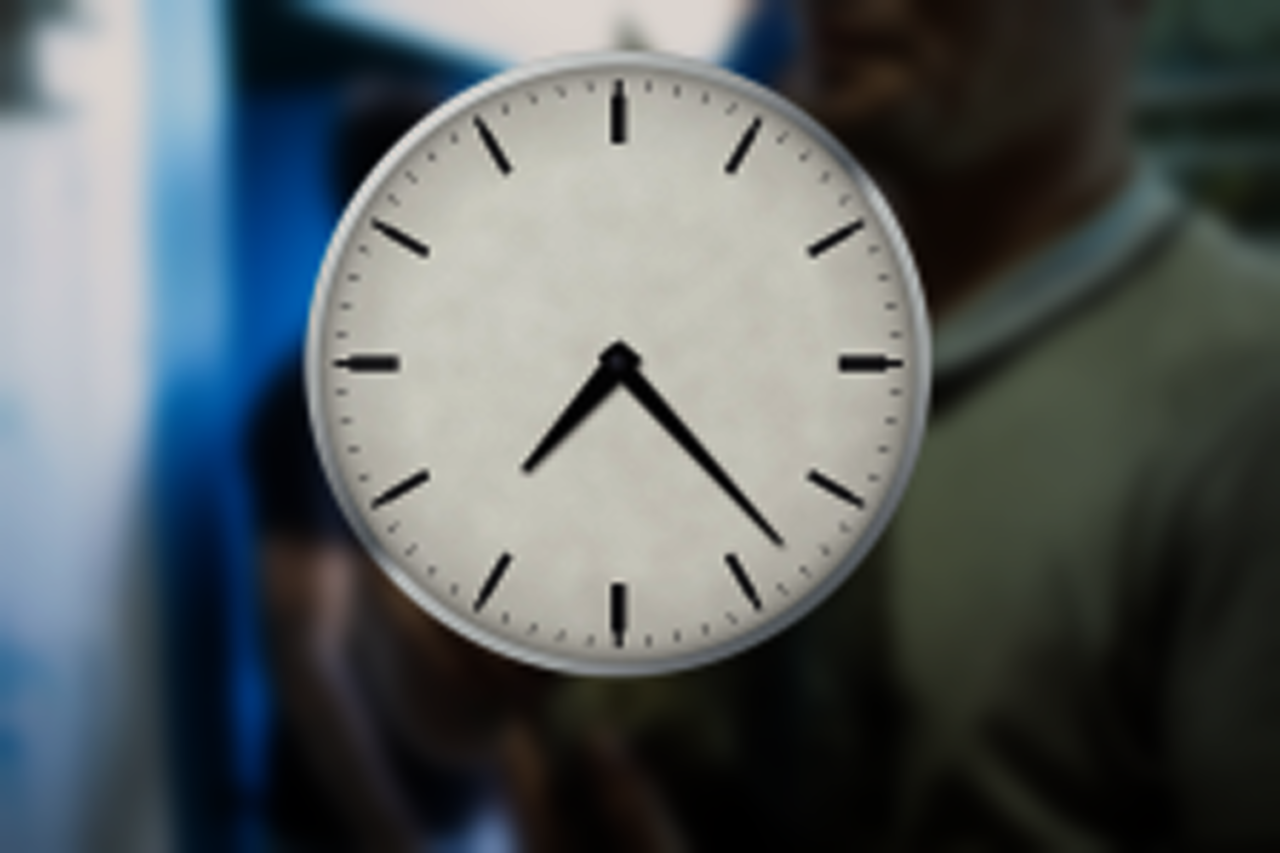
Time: {"hour": 7, "minute": 23}
